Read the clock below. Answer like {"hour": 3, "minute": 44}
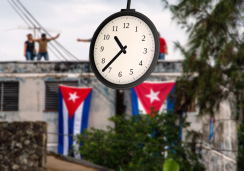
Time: {"hour": 10, "minute": 37}
